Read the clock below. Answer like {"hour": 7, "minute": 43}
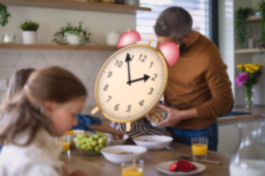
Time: {"hour": 1, "minute": 54}
